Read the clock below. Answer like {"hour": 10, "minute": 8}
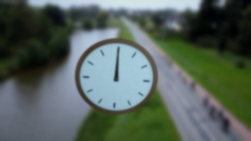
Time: {"hour": 12, "minute": 0}
